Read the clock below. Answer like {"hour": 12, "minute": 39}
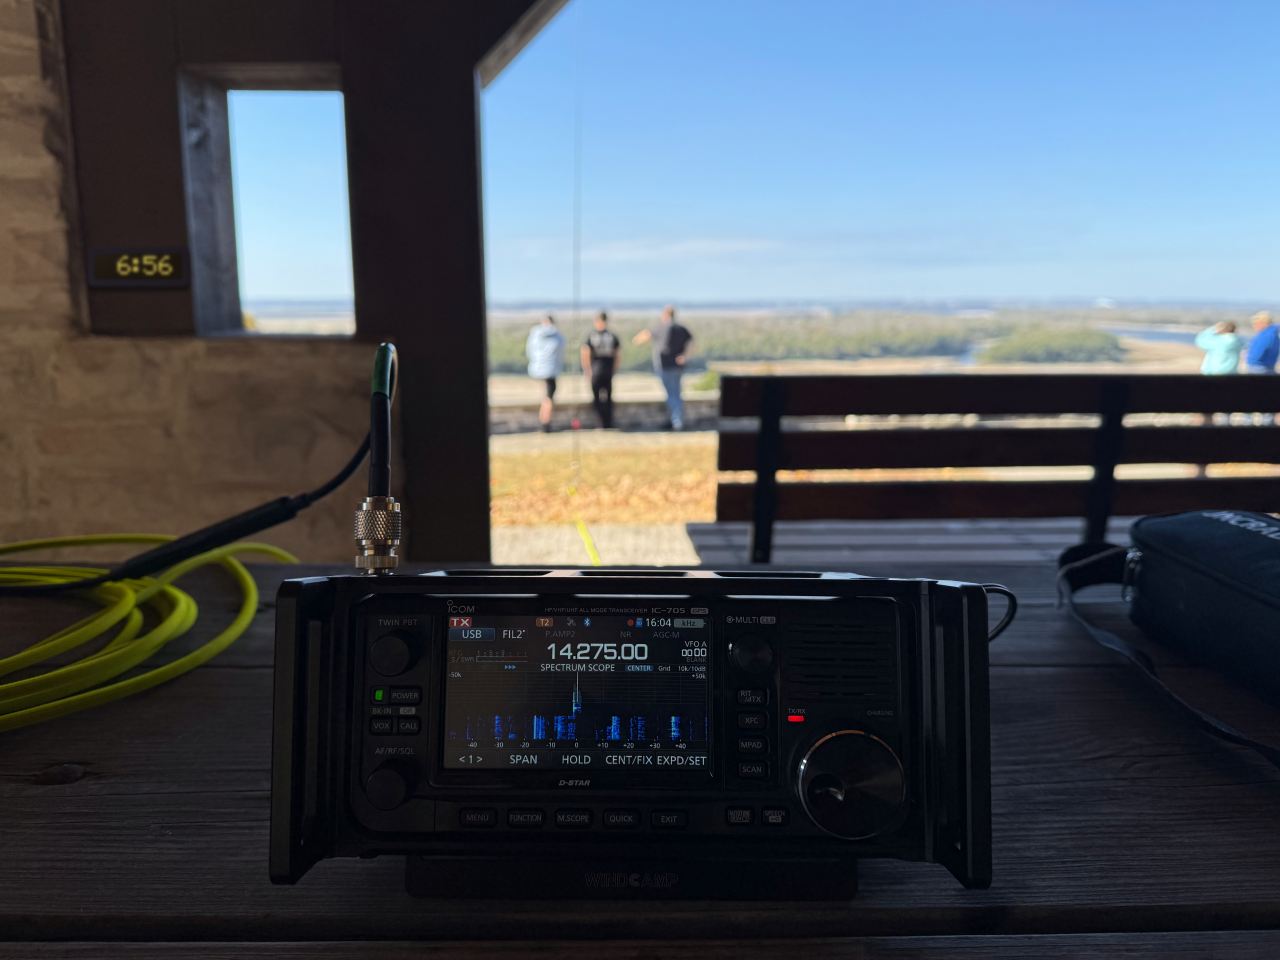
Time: {"hour": 6, "minute": 56}
